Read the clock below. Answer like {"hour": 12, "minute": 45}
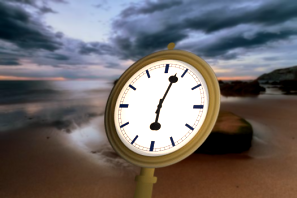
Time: {"hour": 6, "minute": 3}
